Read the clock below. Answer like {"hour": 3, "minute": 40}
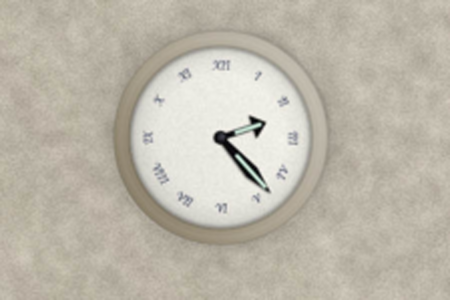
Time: {"hour": 2, "minute": 23}
